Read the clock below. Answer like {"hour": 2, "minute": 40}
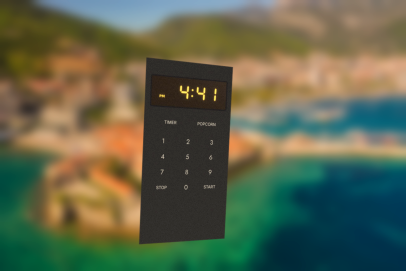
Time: {"hour": 4, "minute": 41}
